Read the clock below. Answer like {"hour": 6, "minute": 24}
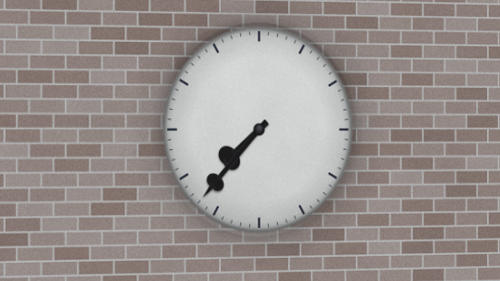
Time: {"hour": 7, "minute": 37}
